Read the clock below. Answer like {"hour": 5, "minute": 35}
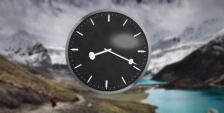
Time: {"hour": 8, "minute": 19}
